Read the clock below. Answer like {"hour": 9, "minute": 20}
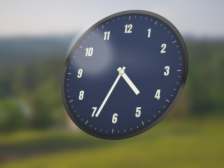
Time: {"hour": 4, "minute": 34}
